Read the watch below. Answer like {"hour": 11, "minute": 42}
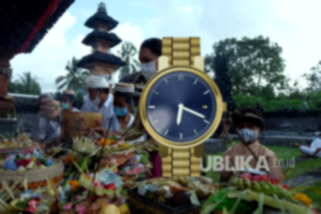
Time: {"hour": 6, "minute": 19}
